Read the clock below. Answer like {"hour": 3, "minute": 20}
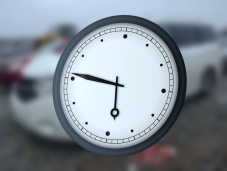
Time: {"hour": 5, "minute": 46}
